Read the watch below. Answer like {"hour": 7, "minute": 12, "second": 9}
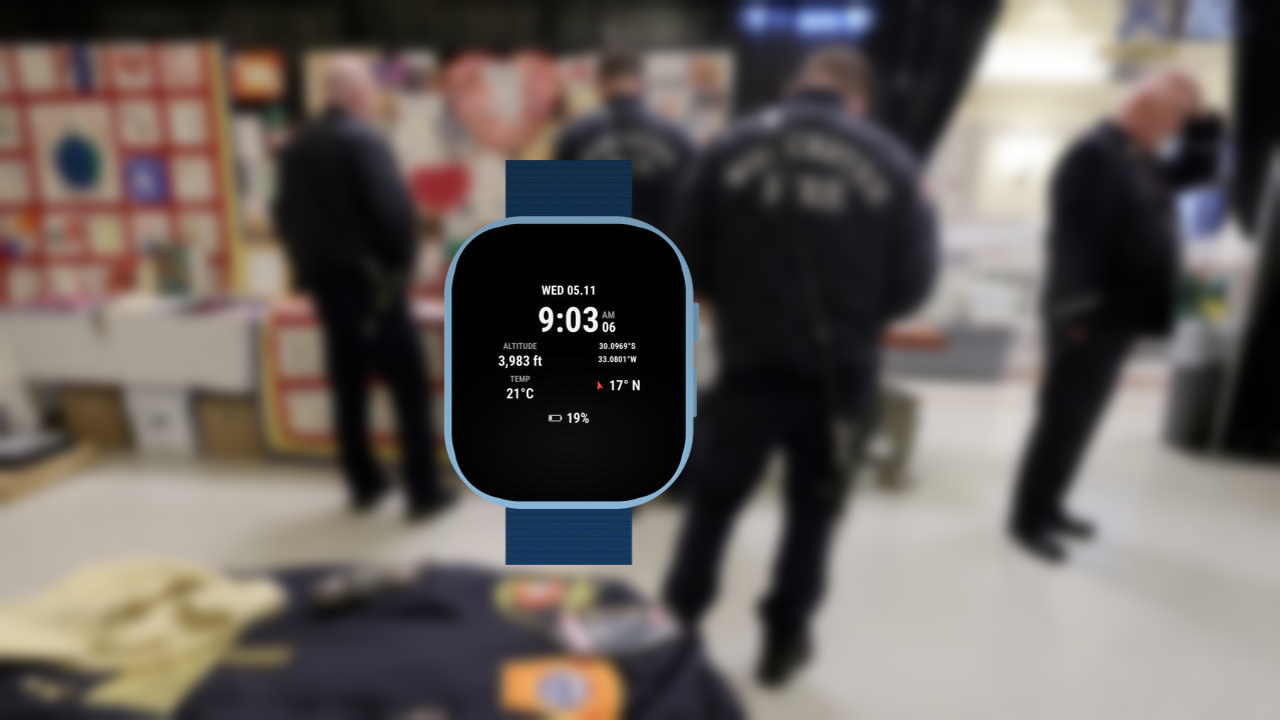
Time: {"hour": 9, "minute": 3, "second": 6}
